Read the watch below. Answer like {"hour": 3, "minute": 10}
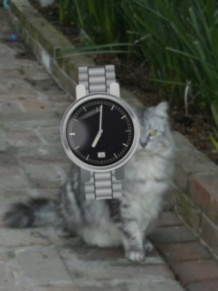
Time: {"hour": 7, "minute": 1}
